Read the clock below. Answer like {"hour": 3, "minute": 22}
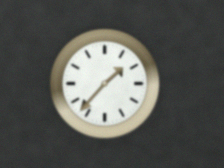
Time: {"hour": 1, "minute": 37}
